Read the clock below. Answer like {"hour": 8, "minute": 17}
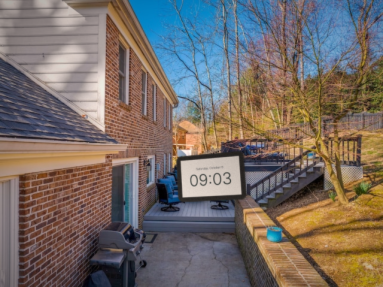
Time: {"hour": 9, "minute": 3}
